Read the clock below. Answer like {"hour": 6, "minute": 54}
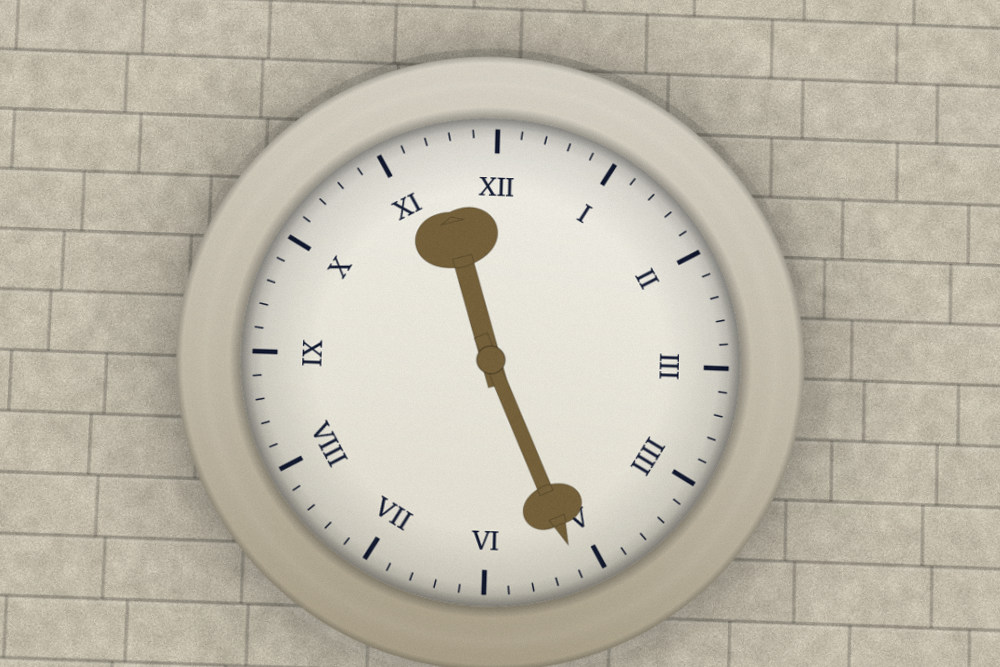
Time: {"hour": 11, "minute": 26}
